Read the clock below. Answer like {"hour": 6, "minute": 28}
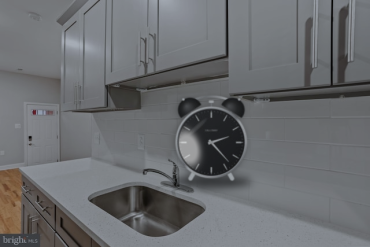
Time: {"hour": 2, "minute": 23}
